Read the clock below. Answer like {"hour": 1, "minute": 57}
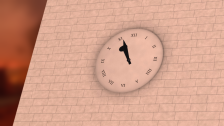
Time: {"hour": 10, "minute": 56}
